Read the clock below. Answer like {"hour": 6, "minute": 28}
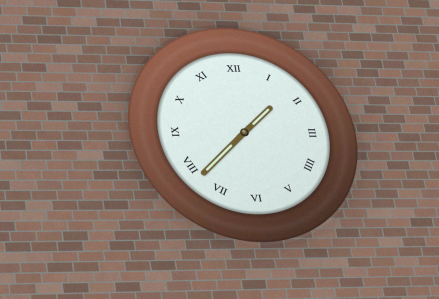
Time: {"hour": 1, "minute": 38}
